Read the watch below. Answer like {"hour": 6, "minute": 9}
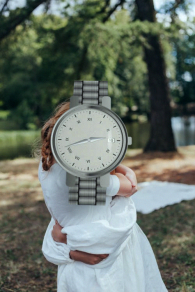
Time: {"hour": 2, "minute": 42}
